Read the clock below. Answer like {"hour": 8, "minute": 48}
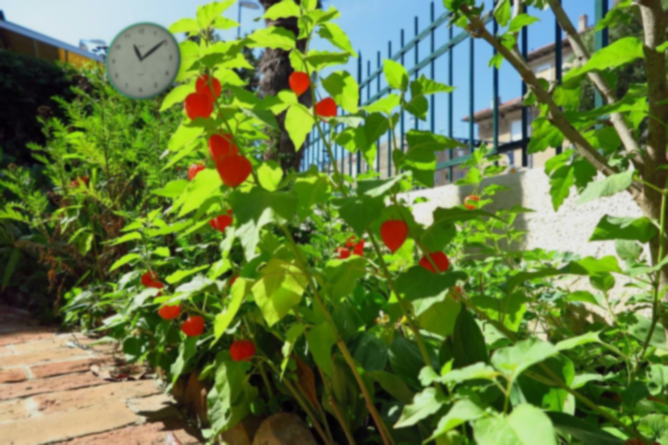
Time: {"hour": 11, "minute": 9}
